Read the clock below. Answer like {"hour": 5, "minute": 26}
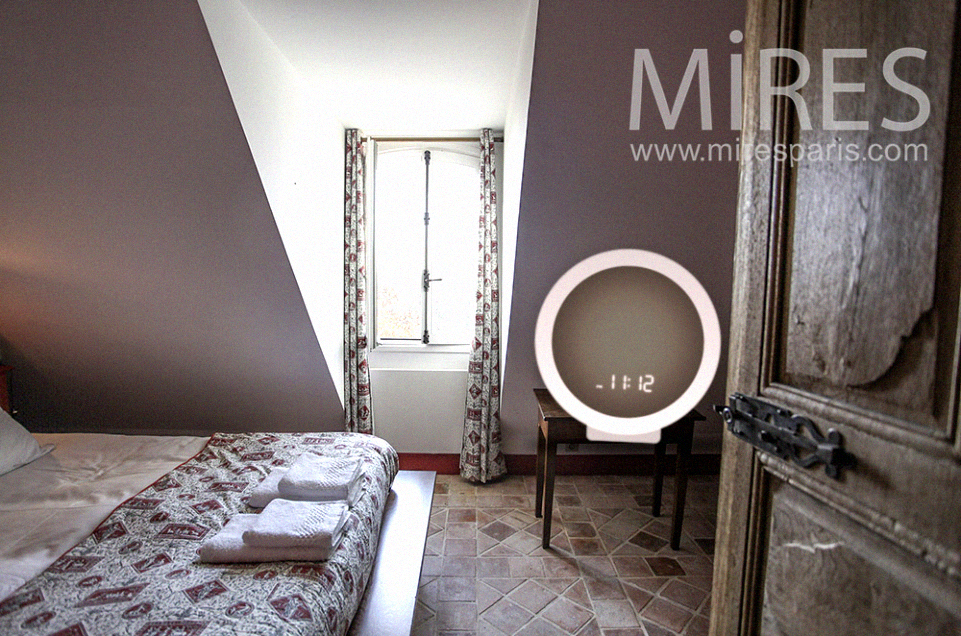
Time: {"hour": 11, "minute": 12}
